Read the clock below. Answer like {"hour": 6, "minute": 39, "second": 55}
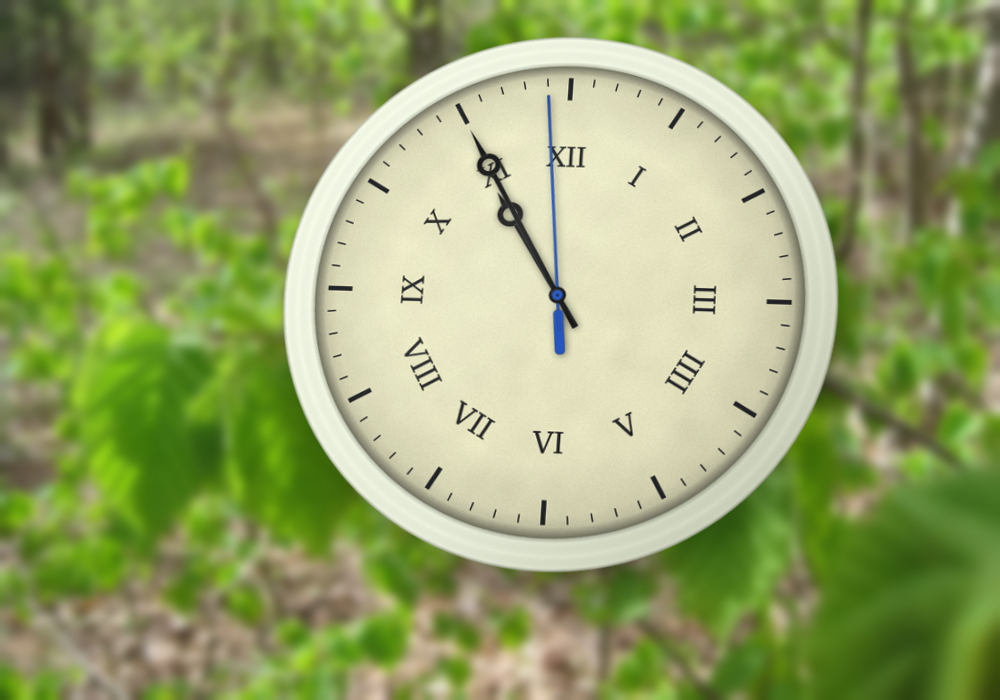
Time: {"hour": 10, "minute": 54, "second": 59}
